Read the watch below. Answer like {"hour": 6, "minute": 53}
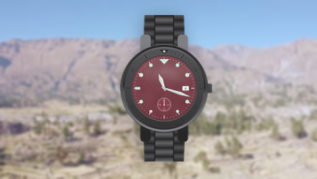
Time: {"hour": 11, "minute": 18}
